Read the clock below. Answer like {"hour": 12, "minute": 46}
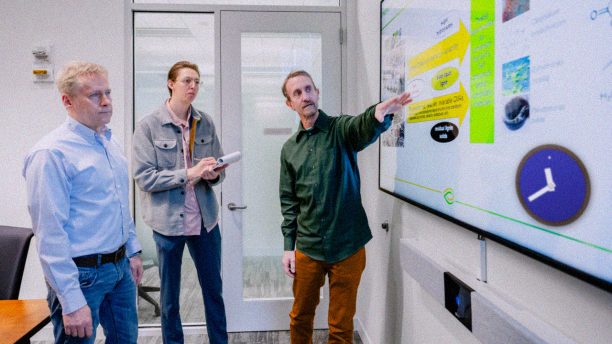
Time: {"hour": 11, "minute": 40}
